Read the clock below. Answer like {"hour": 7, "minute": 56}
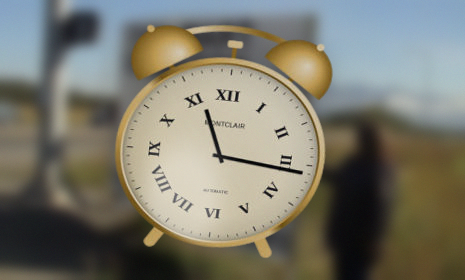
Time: {"hour": 11, "minute": 16}
